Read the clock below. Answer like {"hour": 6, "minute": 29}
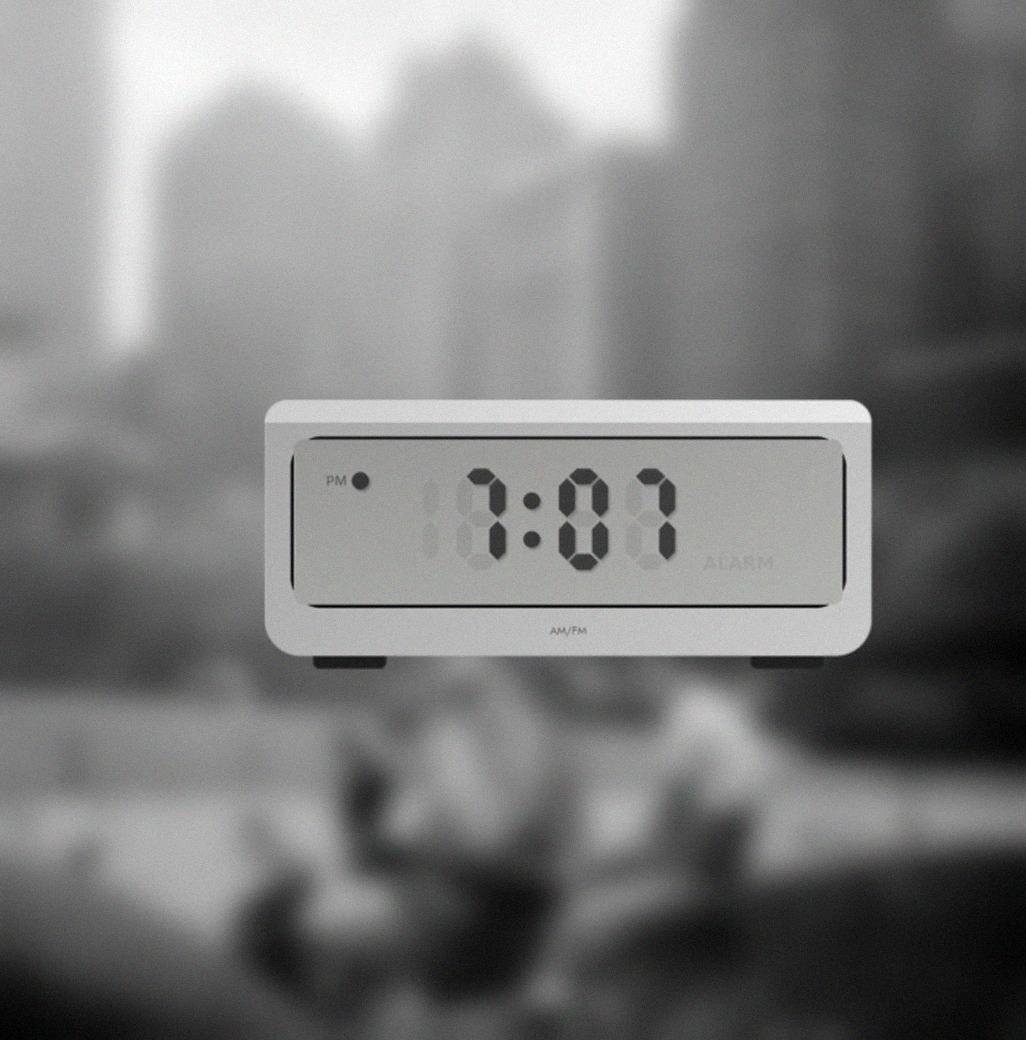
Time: {"hour": 7, "minute": 7}
